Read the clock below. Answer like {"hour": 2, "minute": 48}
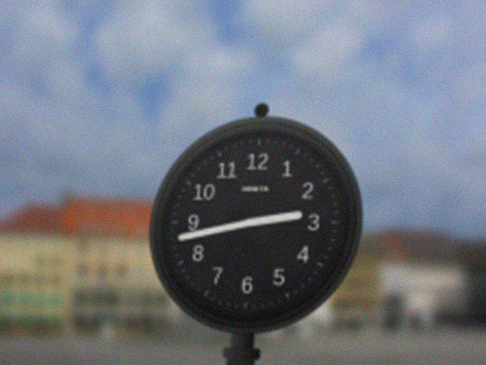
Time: {"hour": 2, "minute": 43}
